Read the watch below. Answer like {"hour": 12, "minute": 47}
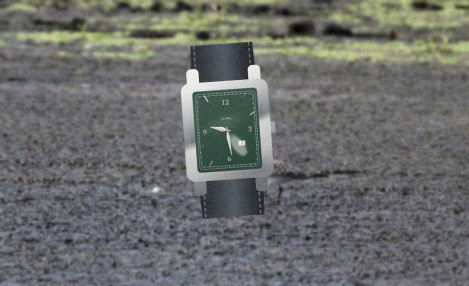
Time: {"hour": 9, "minute": 29}
